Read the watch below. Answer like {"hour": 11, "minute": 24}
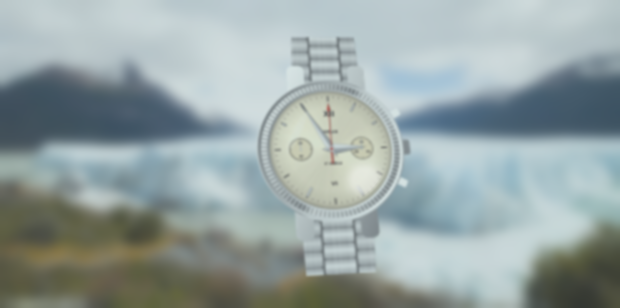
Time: {"hour": 2, "minute": 55}
